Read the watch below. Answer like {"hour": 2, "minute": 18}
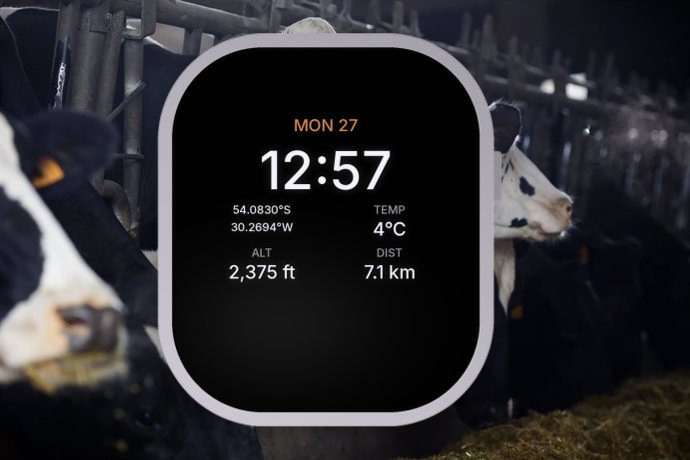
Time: {"hour": 12, "minute": 57}
